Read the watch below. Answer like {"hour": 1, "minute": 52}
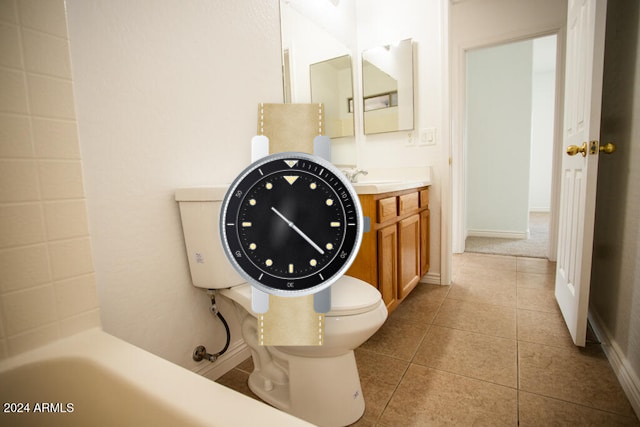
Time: {"hour": 10, "minute": 22}
